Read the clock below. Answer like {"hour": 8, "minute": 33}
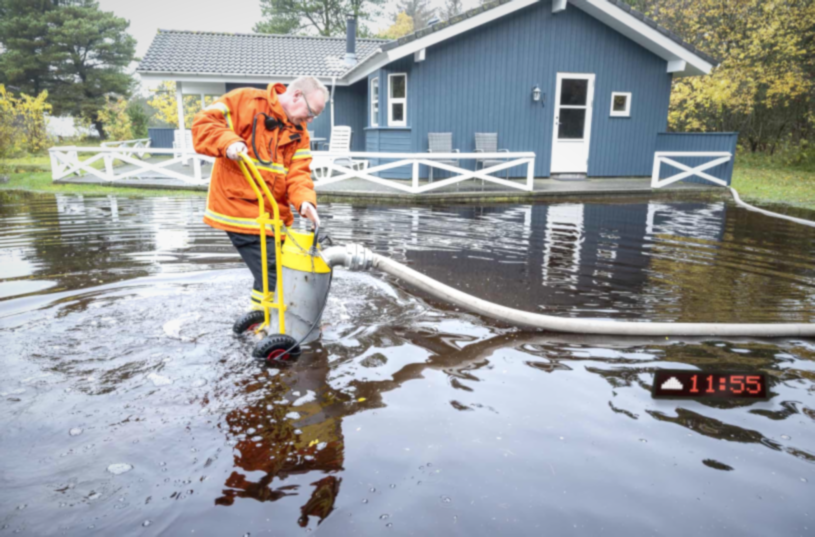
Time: {"hour": 11, "minute": 55}
